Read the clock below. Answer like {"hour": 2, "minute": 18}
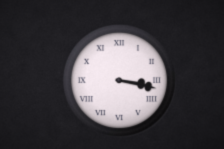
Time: {"hour": 3, "minute": 17}
